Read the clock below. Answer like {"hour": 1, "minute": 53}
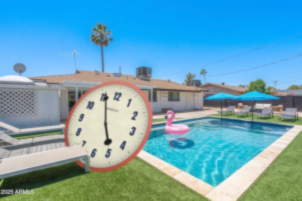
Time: {"hour": 4, "minute": 56}
